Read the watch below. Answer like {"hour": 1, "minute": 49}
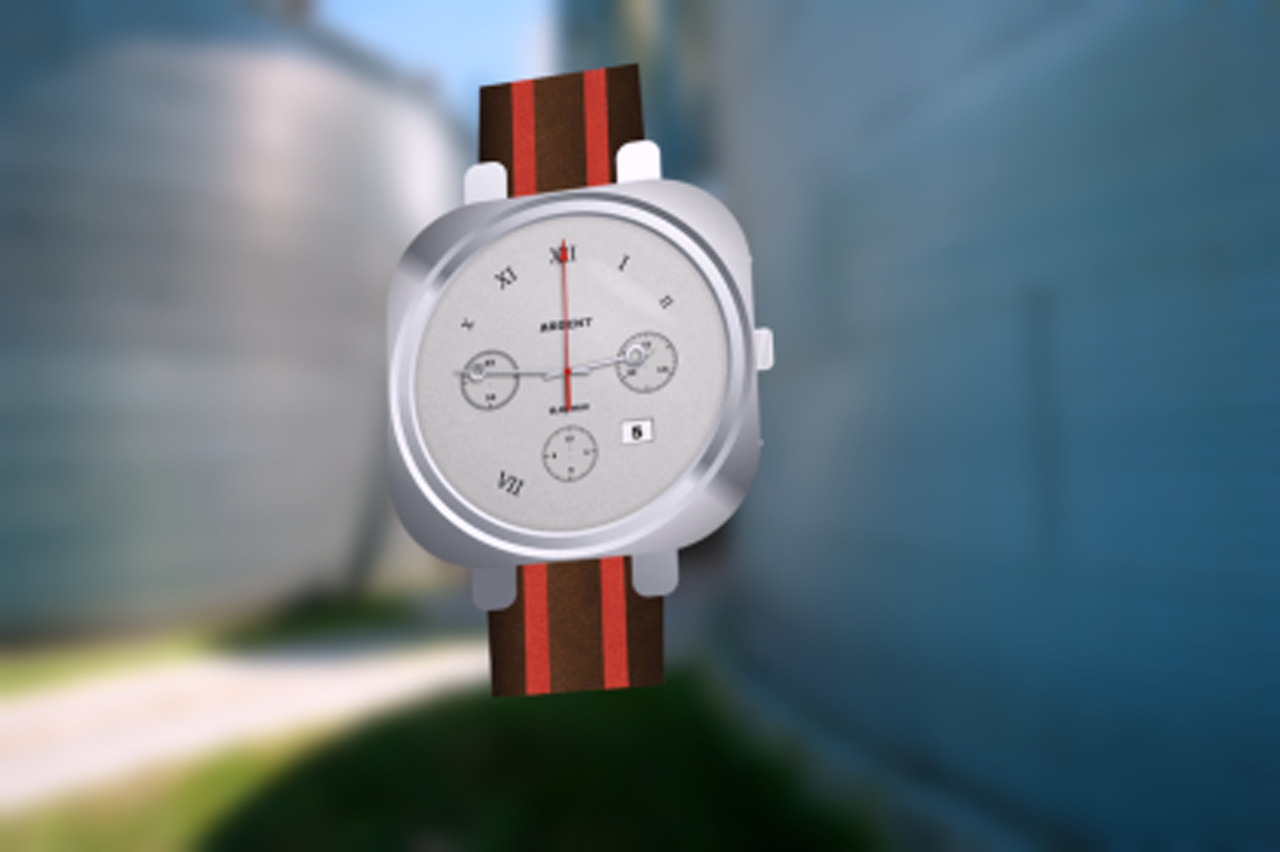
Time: {"hour": 2, "minute": 46}
